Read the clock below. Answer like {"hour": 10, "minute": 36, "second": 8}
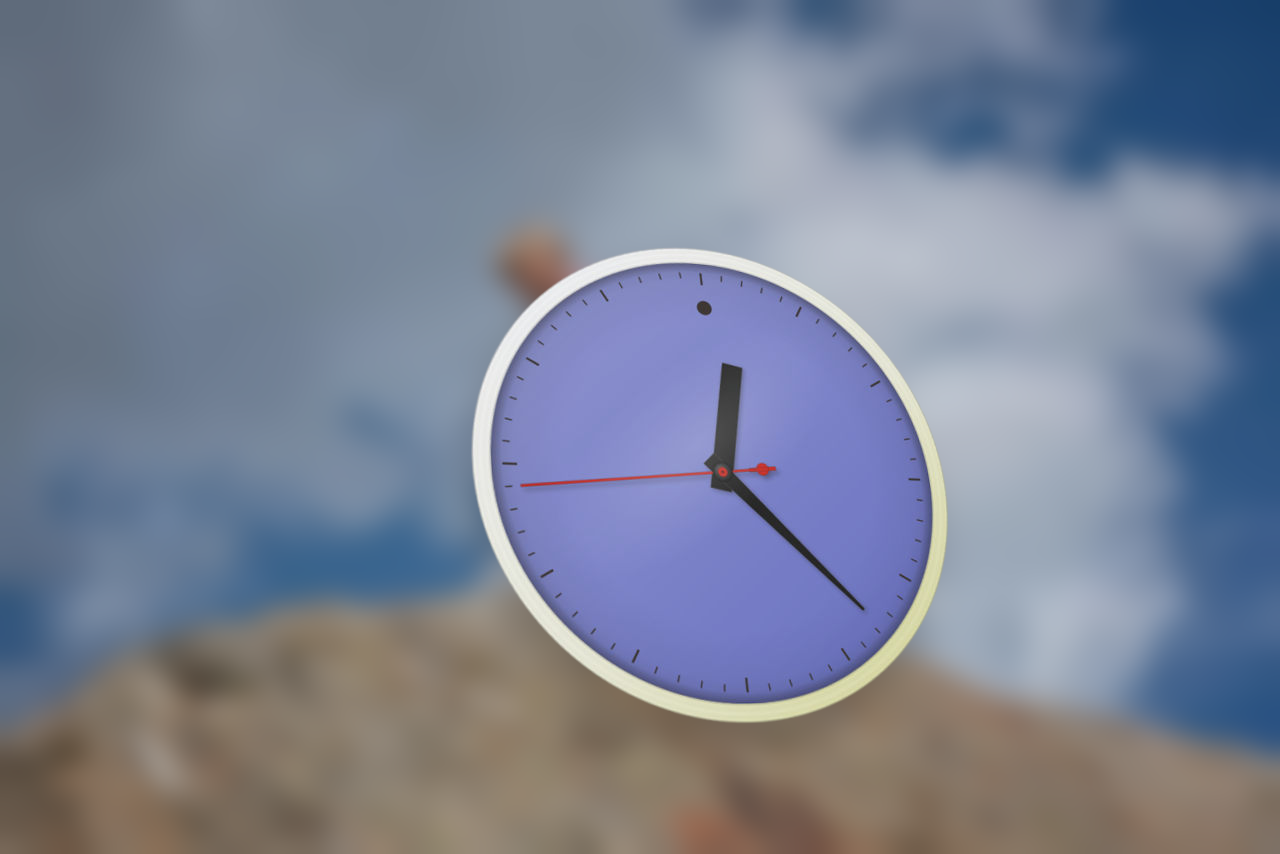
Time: {"hour": 12, "minute": 22, "second": 44}
